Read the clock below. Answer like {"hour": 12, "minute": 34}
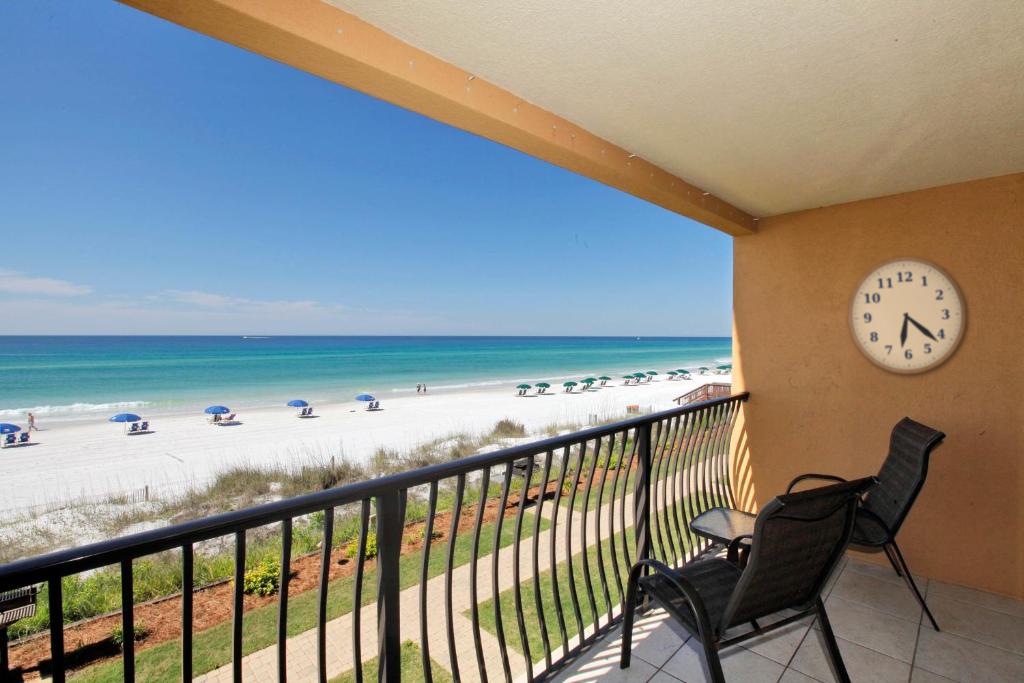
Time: {"hour": 6, "minute": 22}
